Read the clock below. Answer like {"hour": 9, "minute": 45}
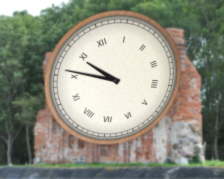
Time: {"hour": 10, "minute": 51}
